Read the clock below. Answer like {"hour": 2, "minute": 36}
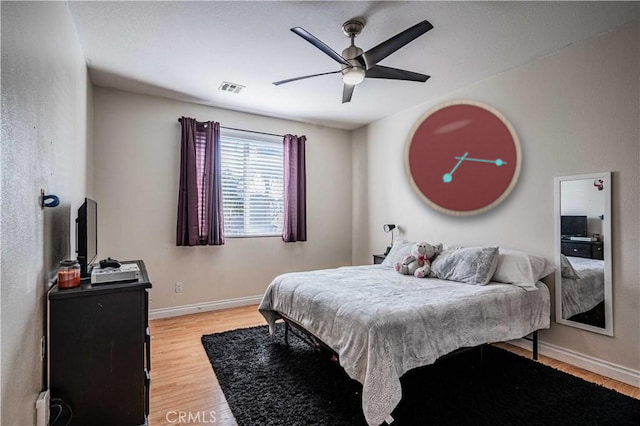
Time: {"hour": 7, "minute": 16}
